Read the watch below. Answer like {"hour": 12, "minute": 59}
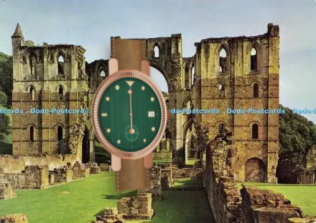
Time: {"hour": 6, "minute": 0}
